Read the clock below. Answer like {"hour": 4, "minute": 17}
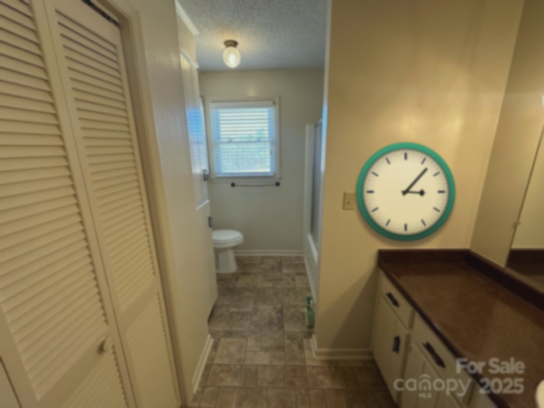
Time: {"hour": 3, "minute": 7}
